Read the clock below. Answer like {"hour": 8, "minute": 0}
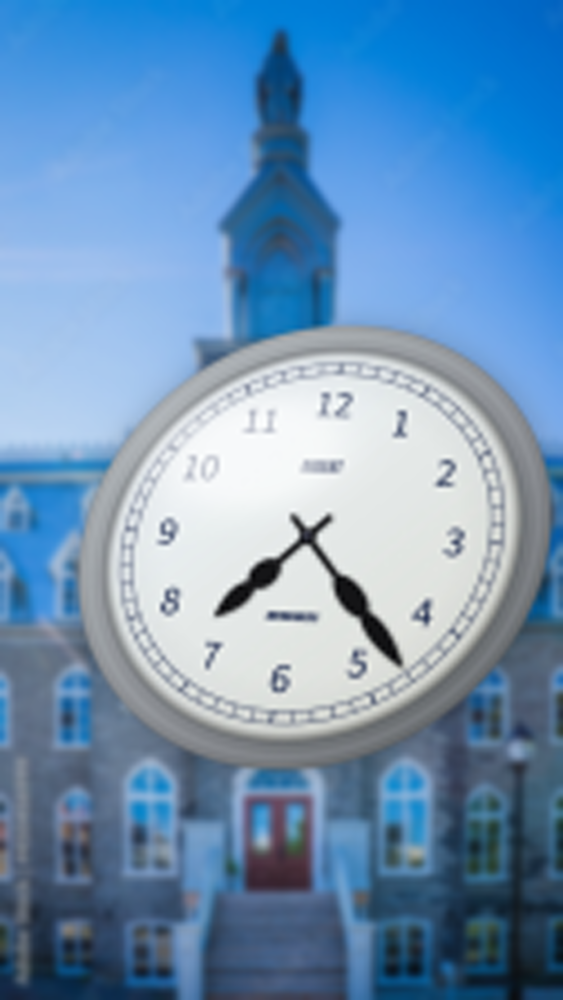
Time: {"hour": 7, "minute": 23}
